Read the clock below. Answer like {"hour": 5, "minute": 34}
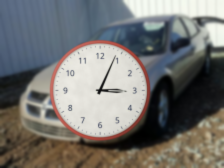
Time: {"hour": 3, "minute": 4}
